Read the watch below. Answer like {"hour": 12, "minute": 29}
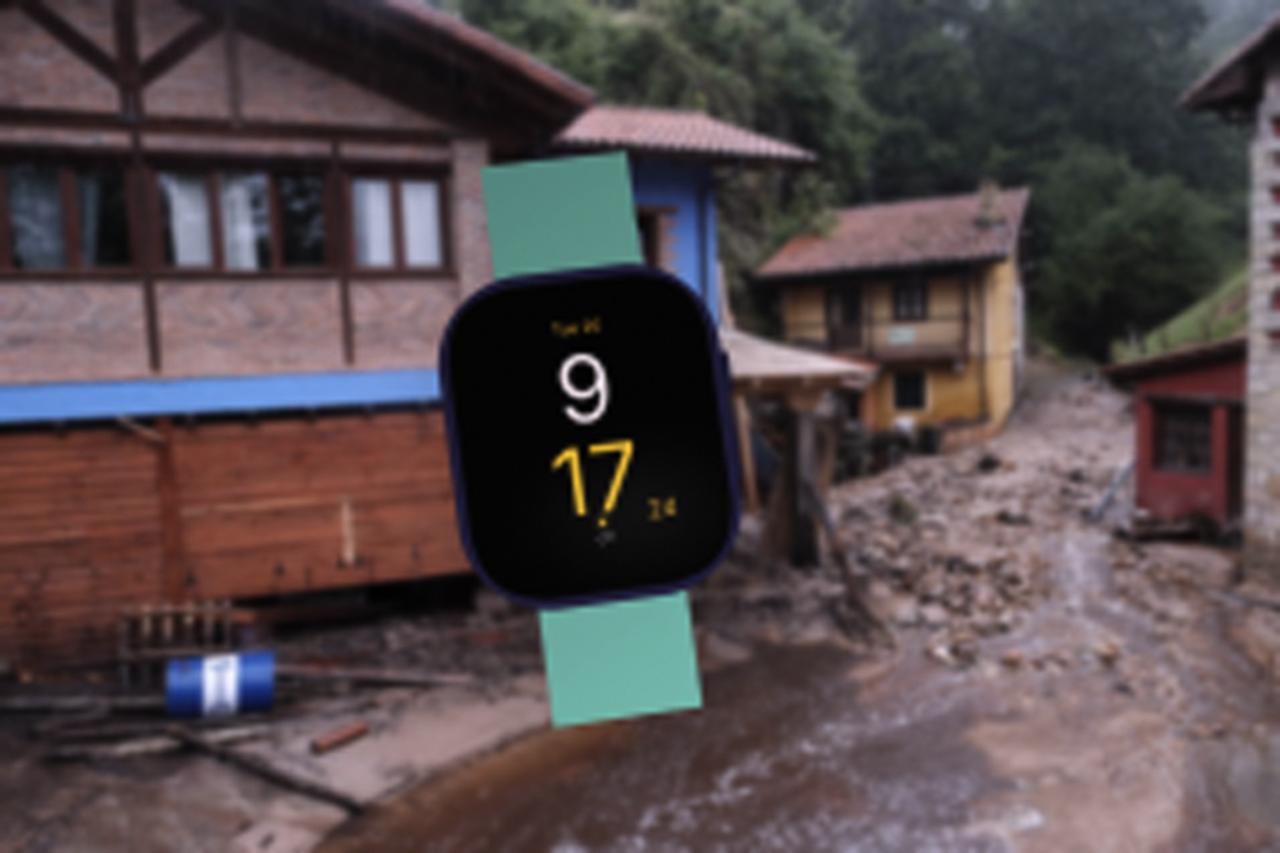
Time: {"hour": 9, "minute": 17}
